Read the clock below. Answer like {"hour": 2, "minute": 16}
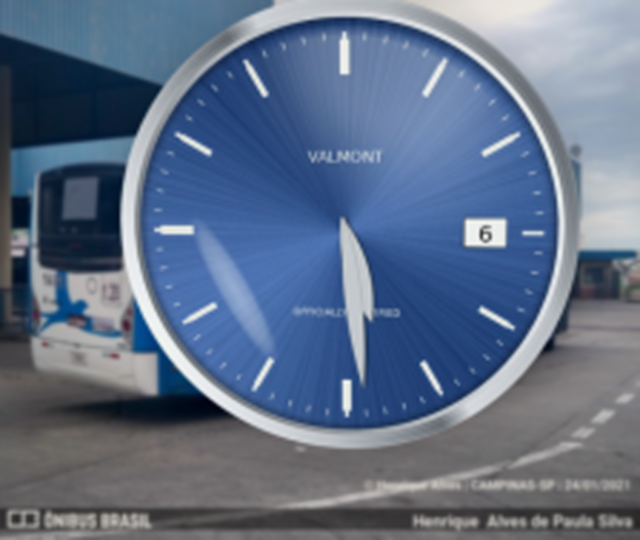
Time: {"hour": 5, "minute": 29}
